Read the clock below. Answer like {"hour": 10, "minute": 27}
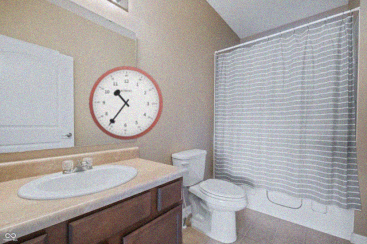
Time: {"hour": 10, "minute": 36}
